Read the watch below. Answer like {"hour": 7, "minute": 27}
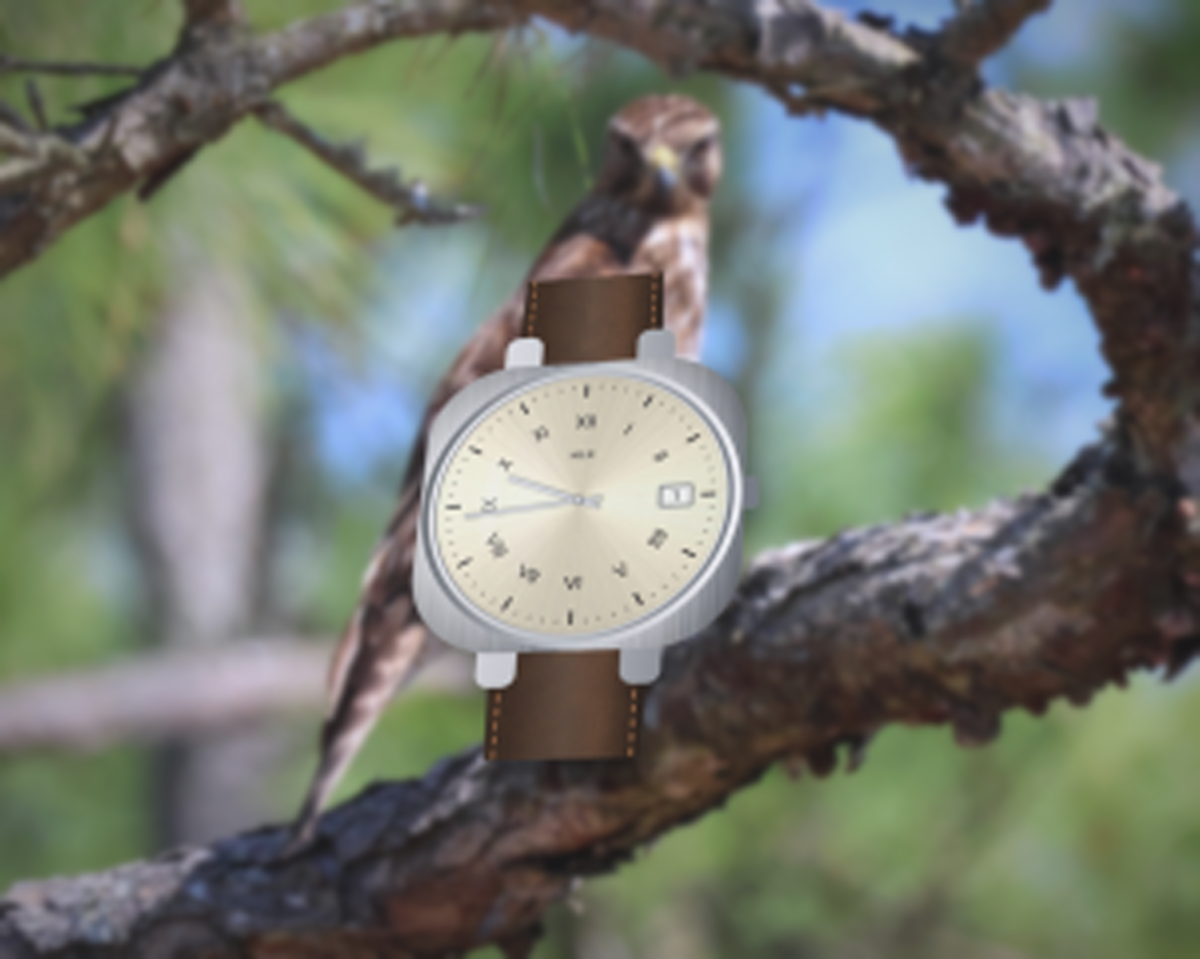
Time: {"hour": 9, "minute": 44}
